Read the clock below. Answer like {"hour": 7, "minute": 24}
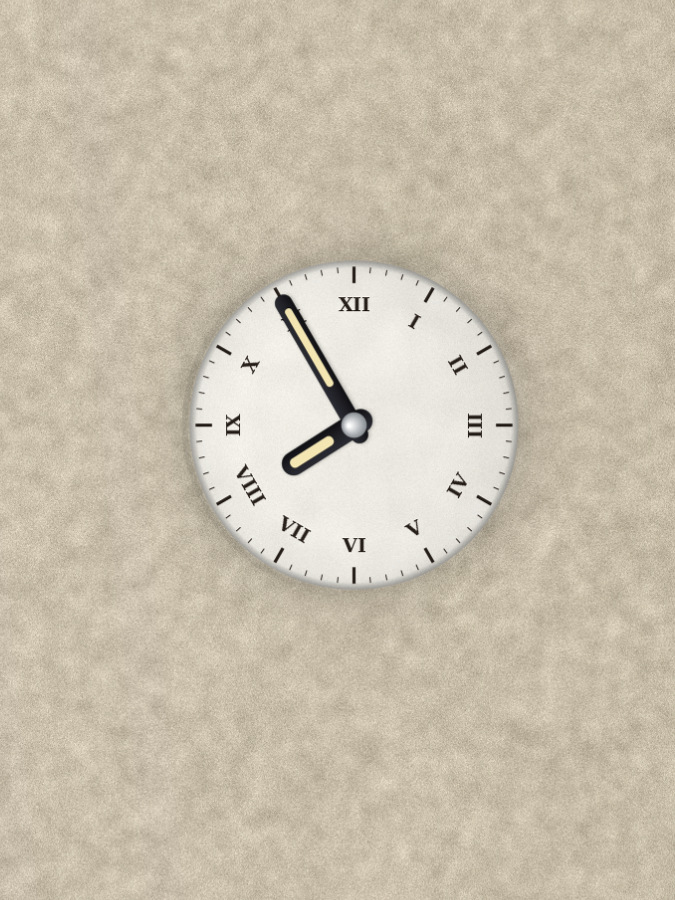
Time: {"hour": 7, "minute": 55}
